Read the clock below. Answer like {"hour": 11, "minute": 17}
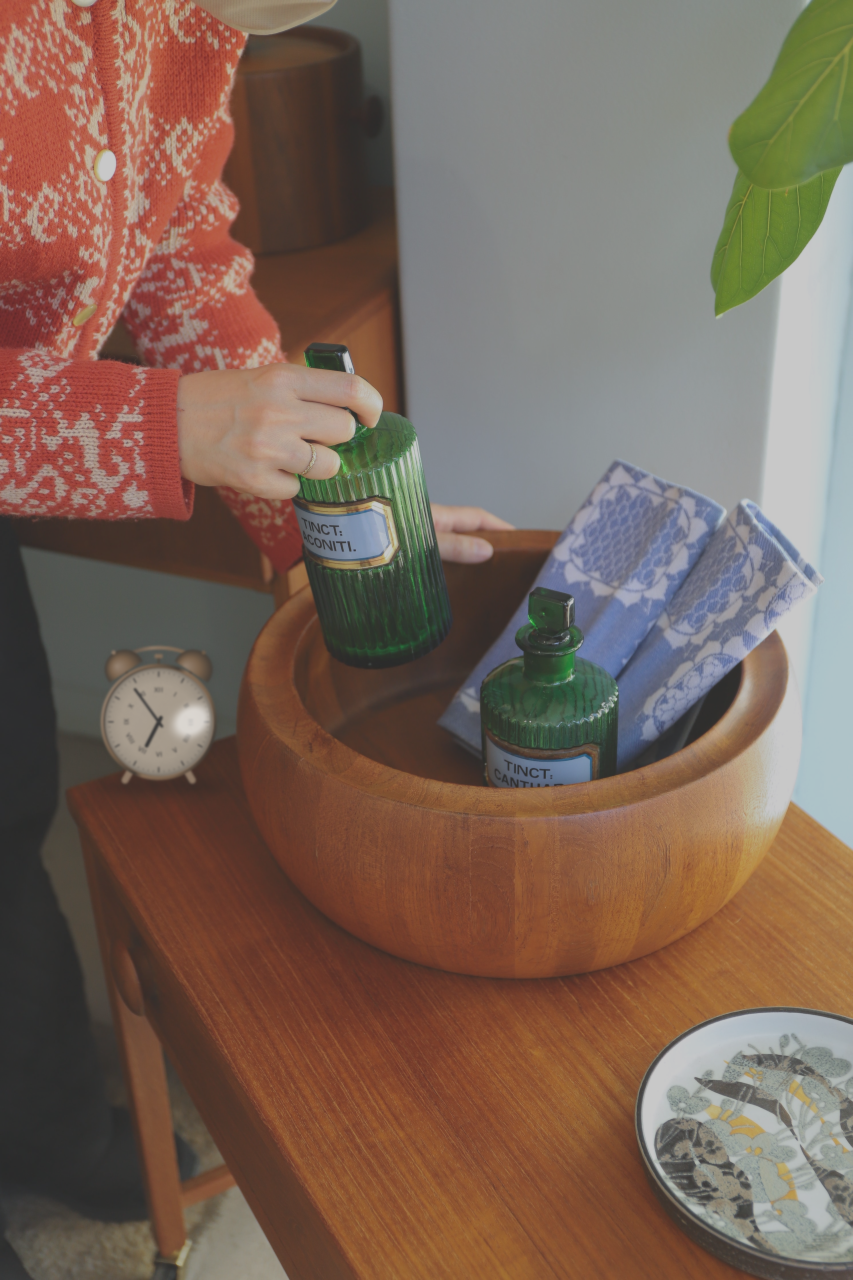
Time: {"hour": 6, "minute": 54}
